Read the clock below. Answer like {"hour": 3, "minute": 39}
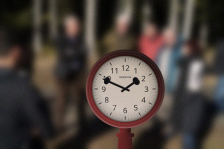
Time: {"hour": 1, "minute": 49}
